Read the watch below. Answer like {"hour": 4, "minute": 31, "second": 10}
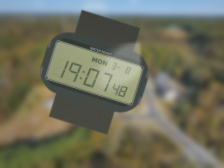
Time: {"hour": 19, "minute": 7, "second": 48}
